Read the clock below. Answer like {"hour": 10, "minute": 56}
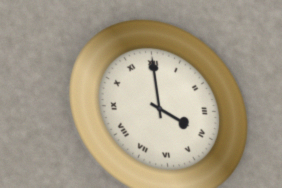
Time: {"hour": 4, "minute": 0}
